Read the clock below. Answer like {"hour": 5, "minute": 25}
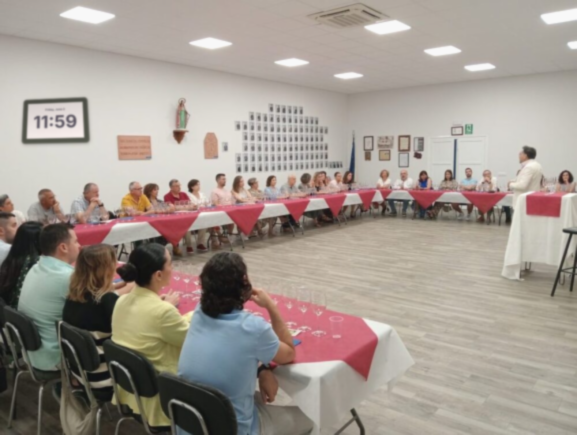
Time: {"hour": 11, "minute": 59}
